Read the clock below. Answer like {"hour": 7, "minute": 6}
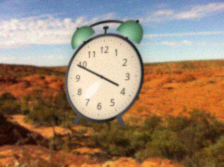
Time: {"hour": 3, "minute": 49}
